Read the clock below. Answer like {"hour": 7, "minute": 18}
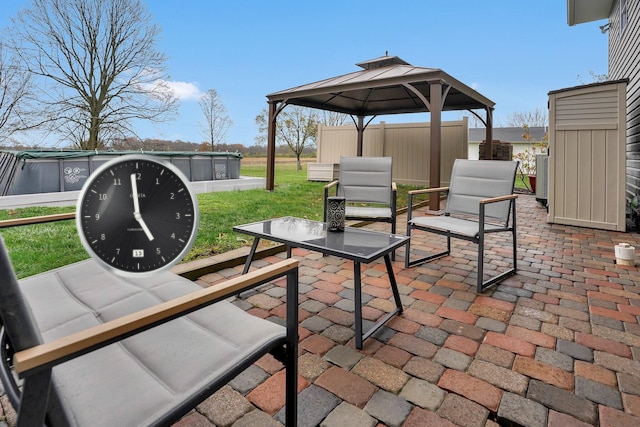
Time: {"hour": 4, "minute": 59}
